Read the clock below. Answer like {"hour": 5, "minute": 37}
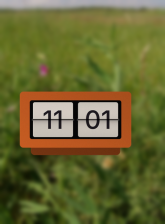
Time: {"hour": 11, "minute": 1}
